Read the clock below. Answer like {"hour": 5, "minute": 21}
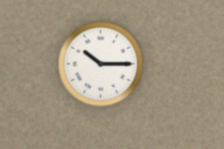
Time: {"hour": 10, "minute": 15}
